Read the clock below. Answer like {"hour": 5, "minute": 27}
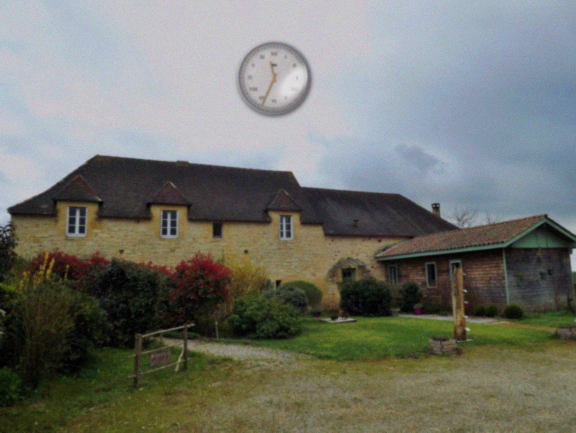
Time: {"hour": 11, "minute": 34}
